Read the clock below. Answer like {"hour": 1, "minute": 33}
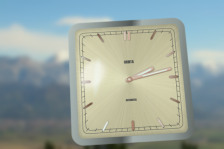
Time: {"hour": 2, "minute": 13}
